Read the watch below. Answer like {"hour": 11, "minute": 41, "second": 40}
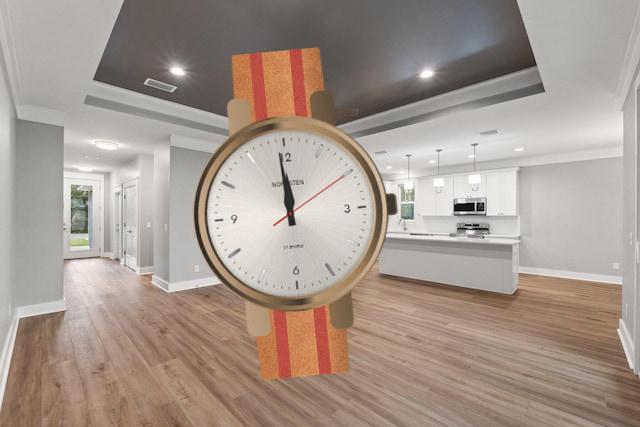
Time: {"hour": 11, "minute": 59, "second": 10}
